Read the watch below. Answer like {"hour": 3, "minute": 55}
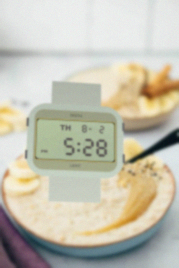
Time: {"hour": 5, "minute": 28}
